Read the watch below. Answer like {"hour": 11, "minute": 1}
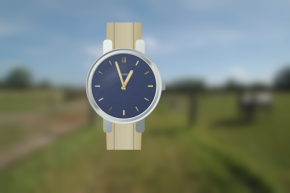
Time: {"hour": 12, "minute": 57}
